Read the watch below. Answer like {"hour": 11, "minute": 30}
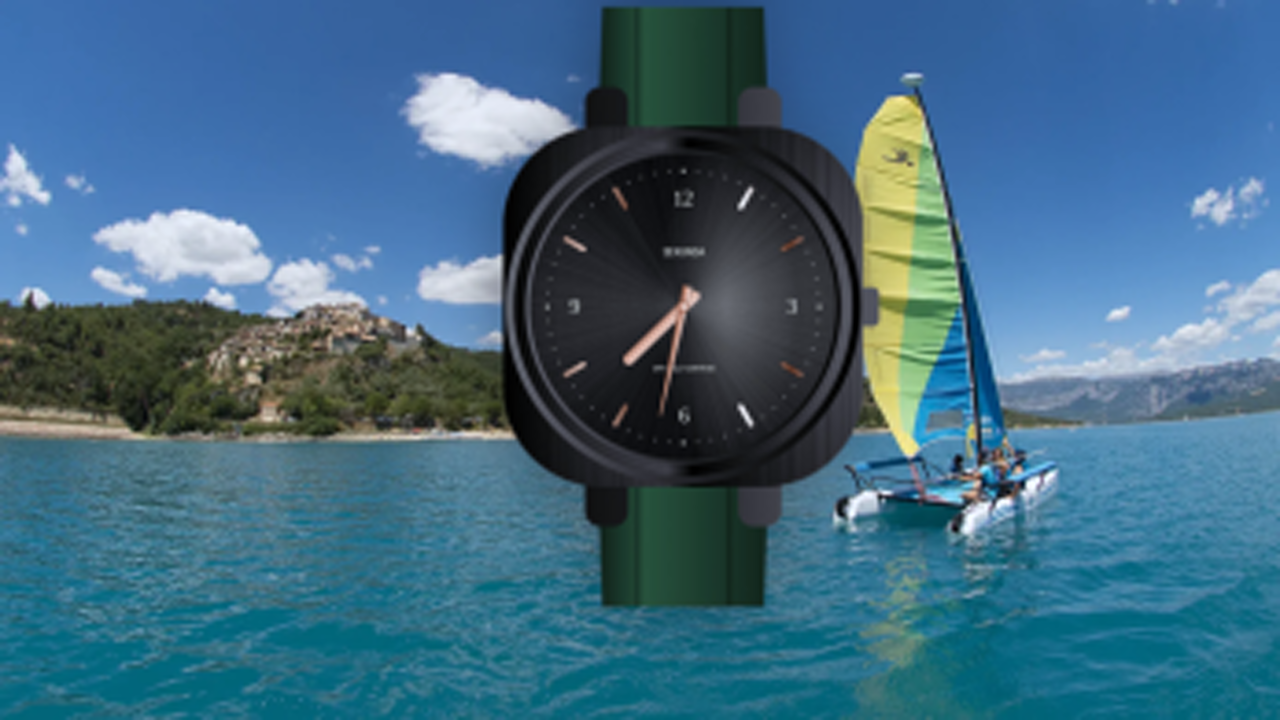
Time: {"hour": 7, "minute": 32}
